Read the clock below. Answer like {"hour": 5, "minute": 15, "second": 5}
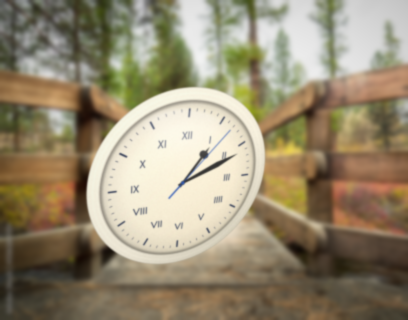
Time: {"hour": 1, "minute": 11, "second": 7}
